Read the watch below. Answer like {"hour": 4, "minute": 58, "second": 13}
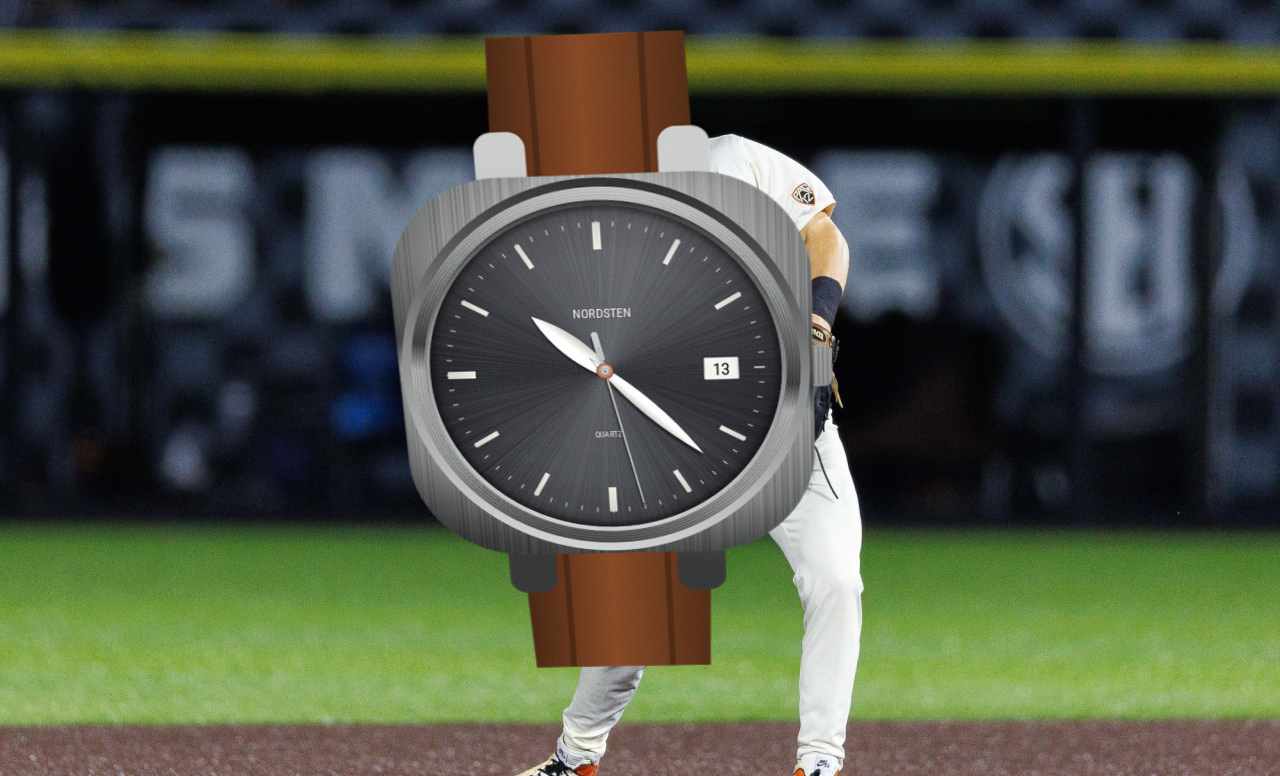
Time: {"hour": 10, "minute": 22, "second": 28}
